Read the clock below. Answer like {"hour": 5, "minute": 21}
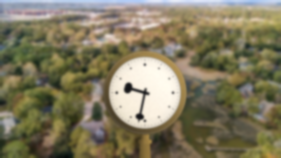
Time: {"hour": 9, "minute": 32}
